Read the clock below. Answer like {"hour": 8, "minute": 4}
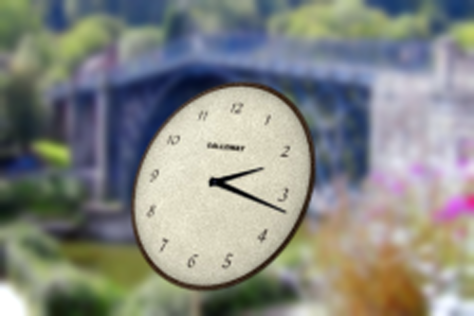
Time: {"hour": 2, "minute": 17}
